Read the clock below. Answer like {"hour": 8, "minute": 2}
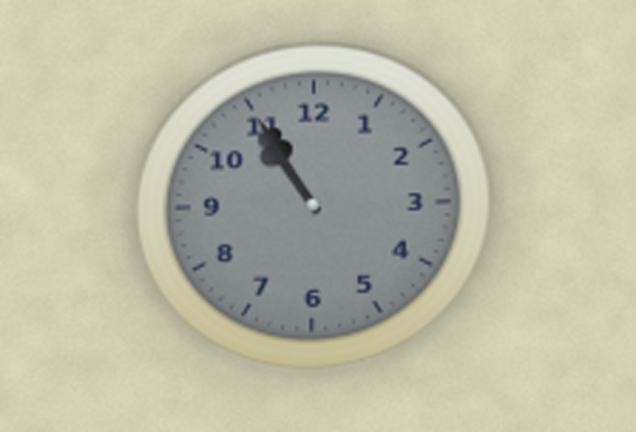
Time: {"hour": 10, "minute": 55}
